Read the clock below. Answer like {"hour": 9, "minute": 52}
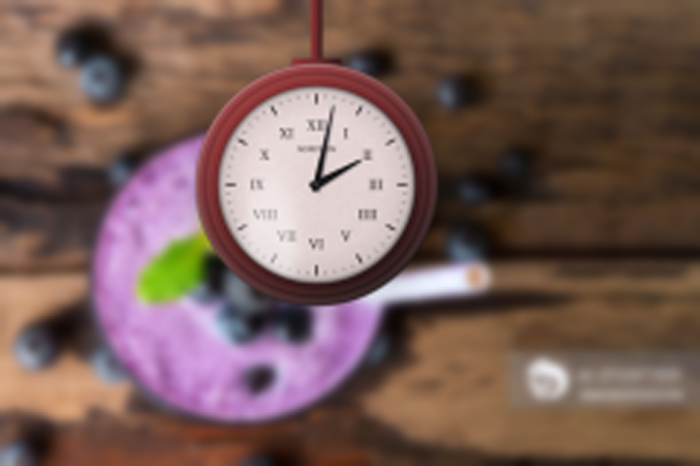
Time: {"hour": 2, "minute": 2}
